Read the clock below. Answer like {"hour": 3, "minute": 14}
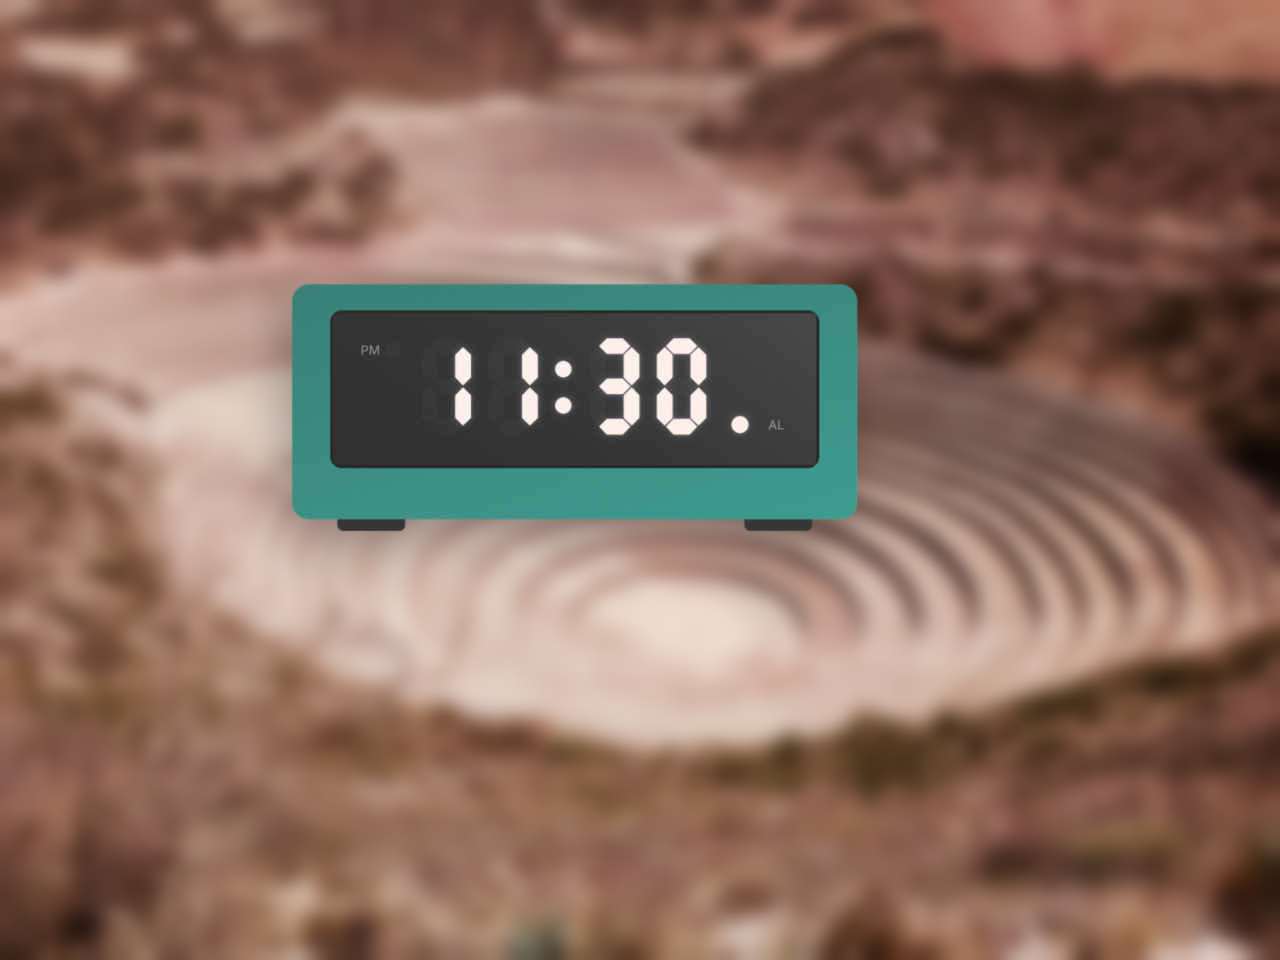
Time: {"hour": 11, "minute": 30}
